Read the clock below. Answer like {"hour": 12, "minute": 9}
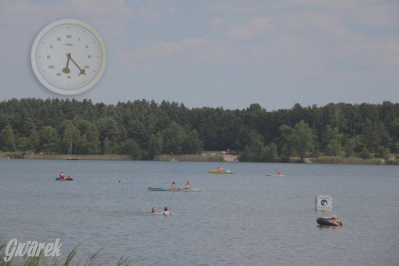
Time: {"hour": 6, "minute": 23}
